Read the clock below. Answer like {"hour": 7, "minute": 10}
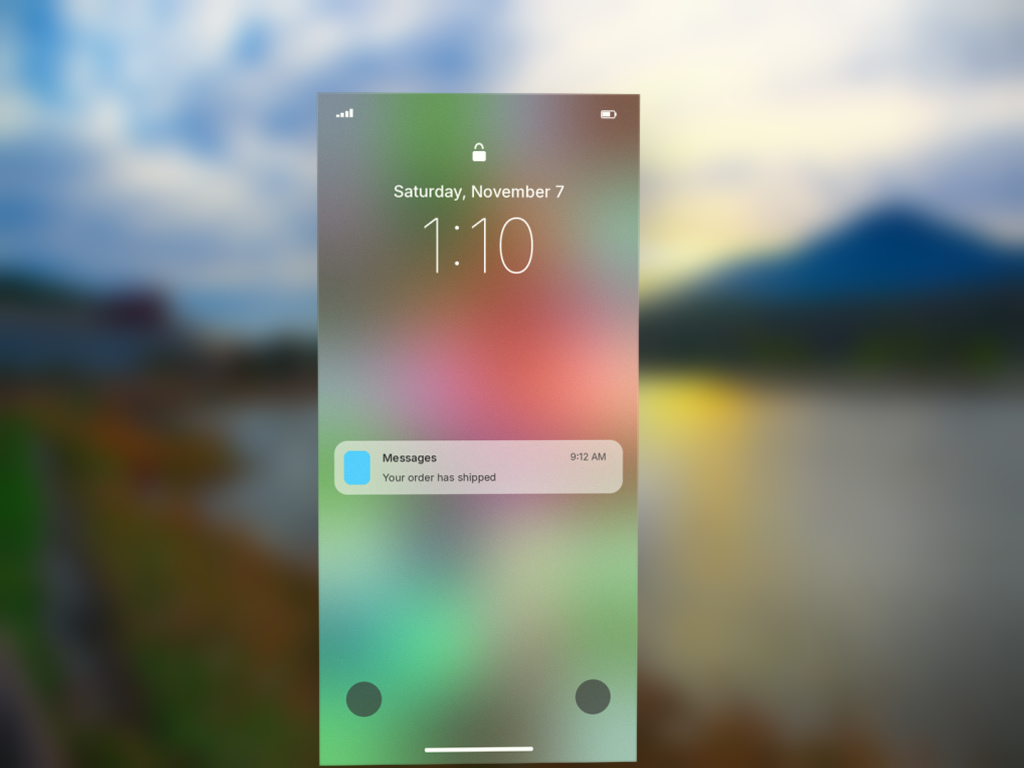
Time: {"hour": 1, "minute": 10}
